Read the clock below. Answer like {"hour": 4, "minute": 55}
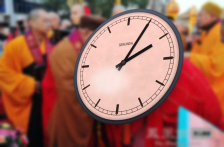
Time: {"hour": 2, "minute": 5}
